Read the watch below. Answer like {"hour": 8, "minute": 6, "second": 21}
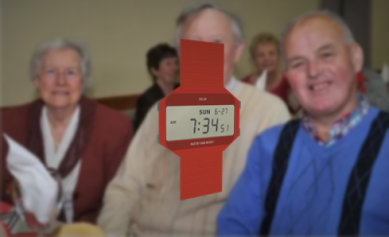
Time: {"hour": 7, "minute": 34, "second": 51}
